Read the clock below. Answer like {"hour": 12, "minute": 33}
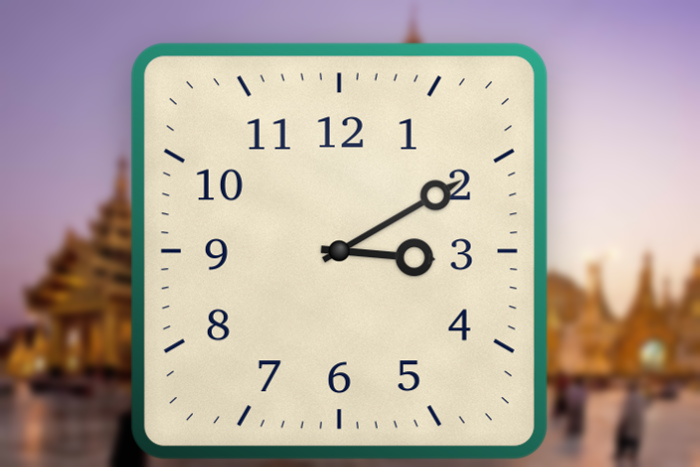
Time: {"hour": 3, "minute": 10}
